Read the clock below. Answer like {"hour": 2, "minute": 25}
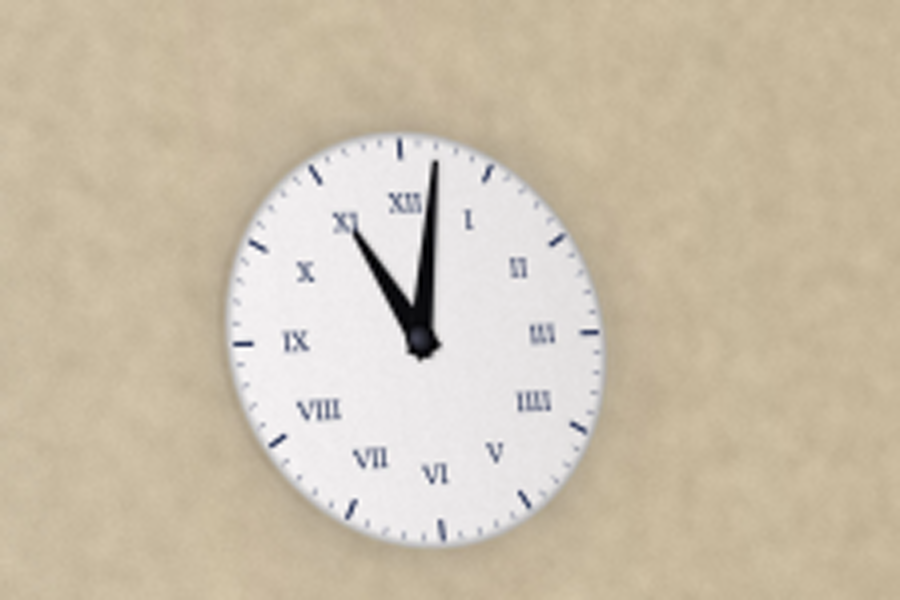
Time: {"hour": 11, "minute": 2}
